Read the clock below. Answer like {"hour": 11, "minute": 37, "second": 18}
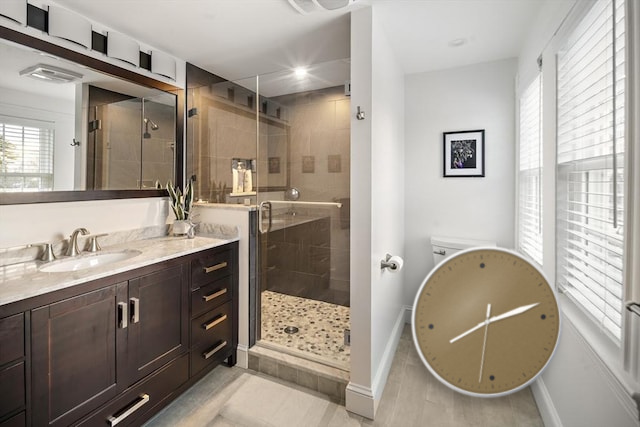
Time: {"hour": 8, "minute": 12, "second": 32}
